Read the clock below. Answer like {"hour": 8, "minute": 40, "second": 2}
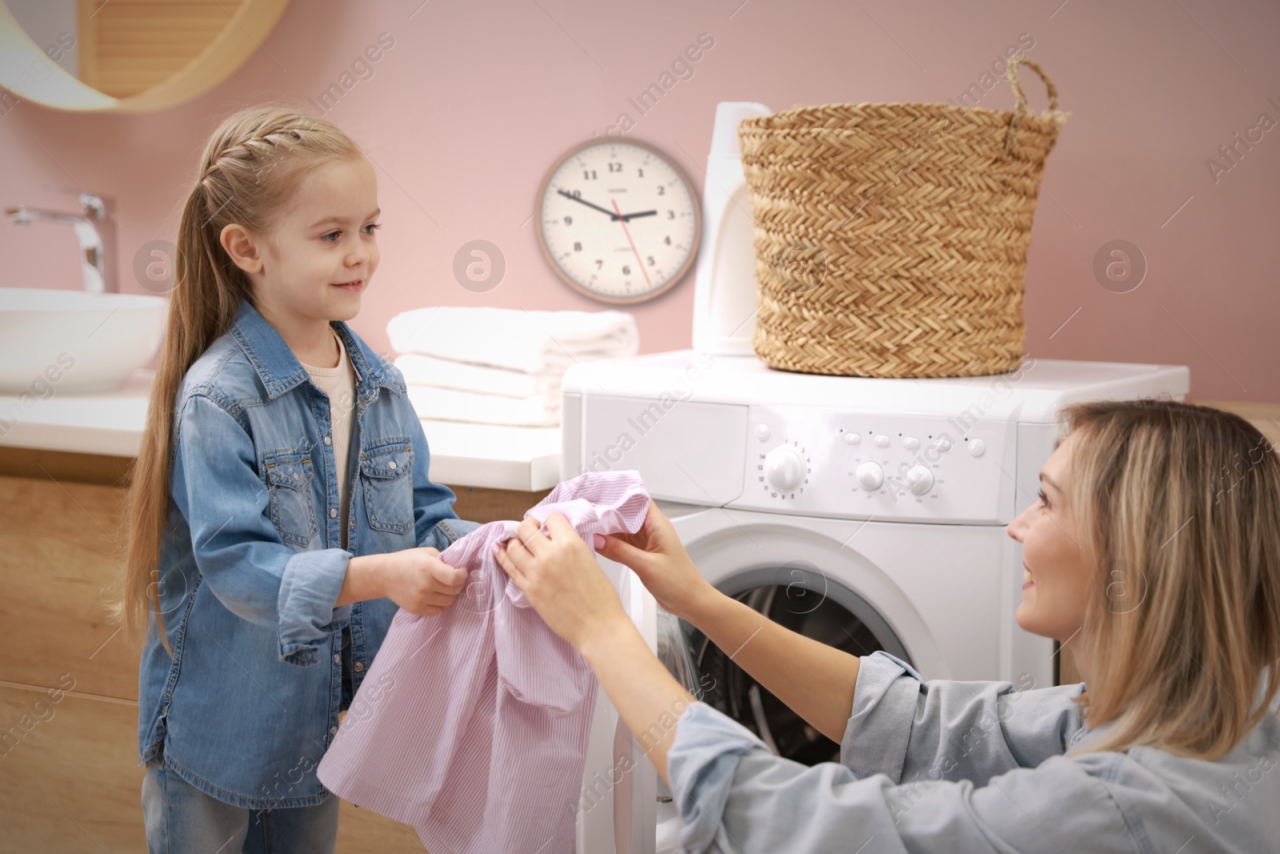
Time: {"hour": 2, "minute": 49, "second": 27}
